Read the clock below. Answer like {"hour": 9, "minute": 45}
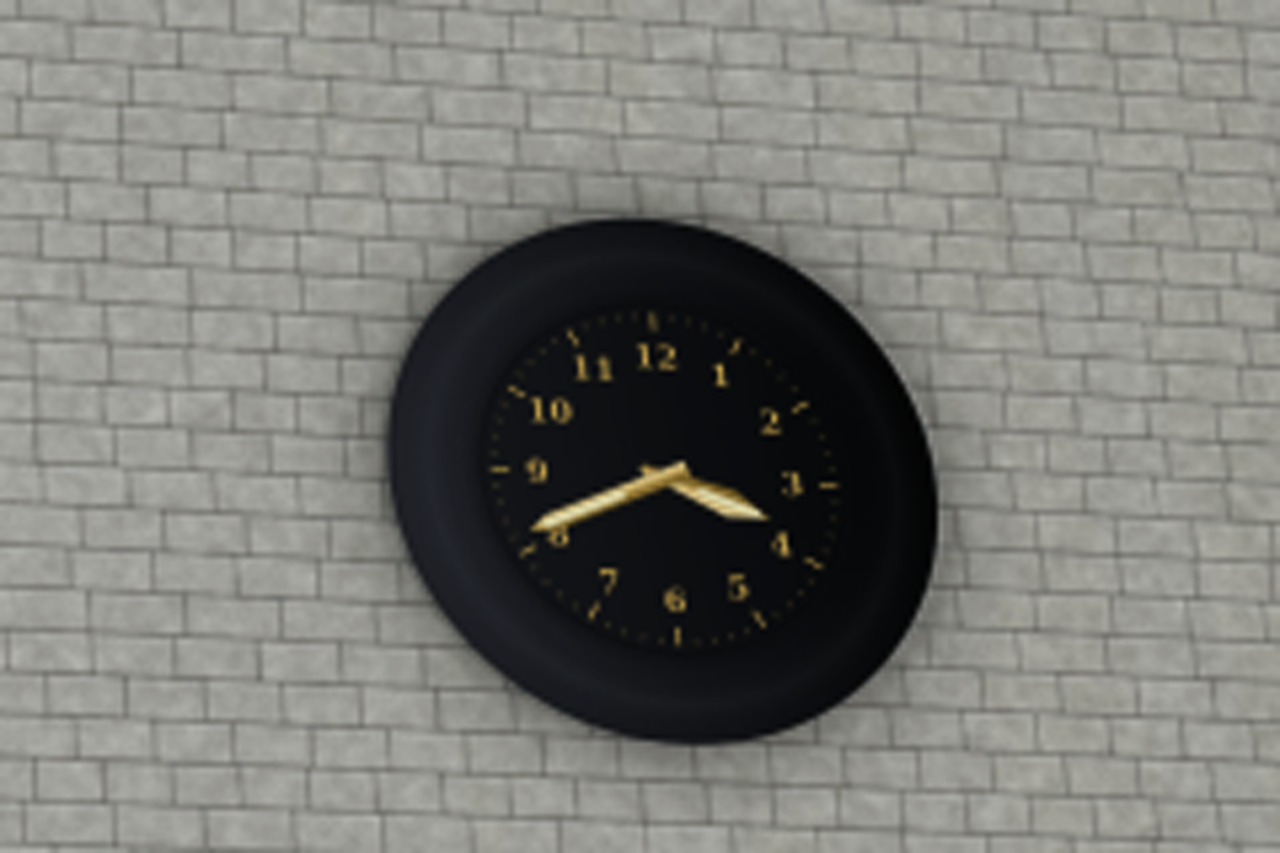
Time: {"hour": 3, "minute": 41}
